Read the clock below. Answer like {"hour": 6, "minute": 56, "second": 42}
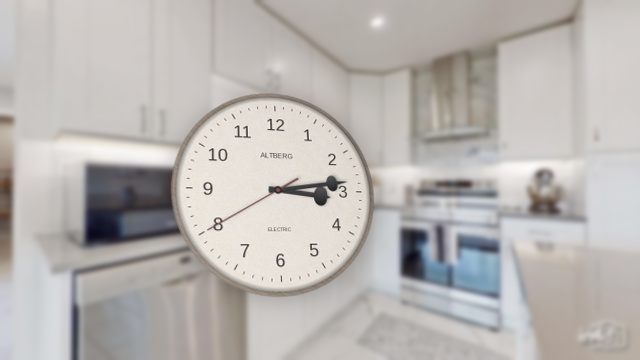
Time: {"hour": 3, "minute": 13, "second": 40}
